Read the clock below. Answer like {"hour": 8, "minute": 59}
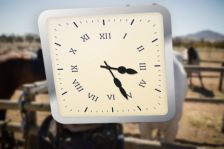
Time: {"hour": 3, "minute": 26}
